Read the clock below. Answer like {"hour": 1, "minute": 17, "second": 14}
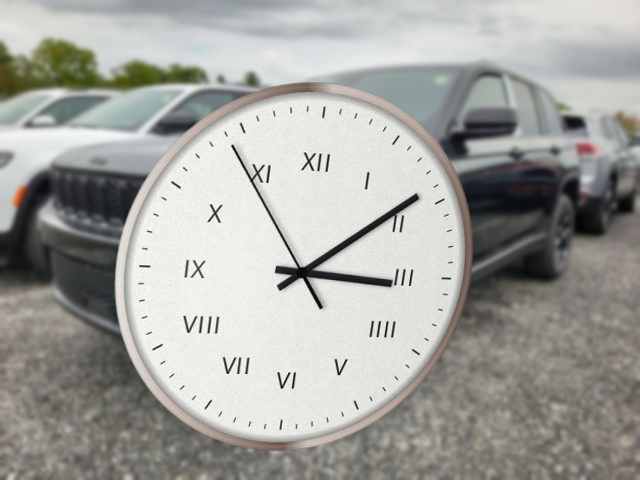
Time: {"hour": 3, "minute": 8, "second": 54}
